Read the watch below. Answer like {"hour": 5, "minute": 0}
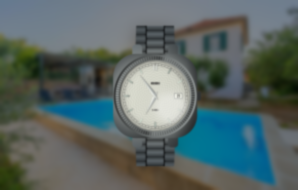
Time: {"hour": 6, "minute": 54}
